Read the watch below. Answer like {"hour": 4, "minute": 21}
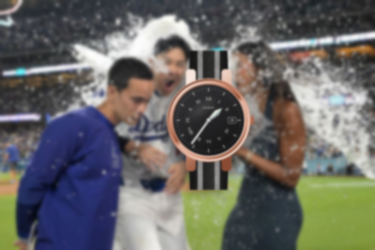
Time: {"hour": 1, "minute": 36}
